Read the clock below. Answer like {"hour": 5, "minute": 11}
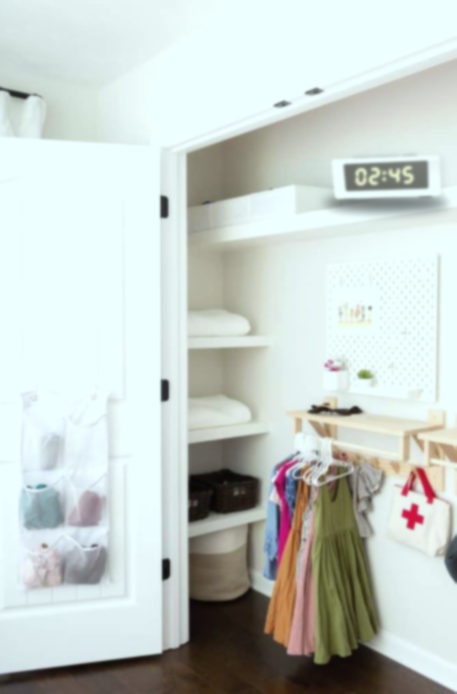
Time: {"hour": 2, "minute": 45}
